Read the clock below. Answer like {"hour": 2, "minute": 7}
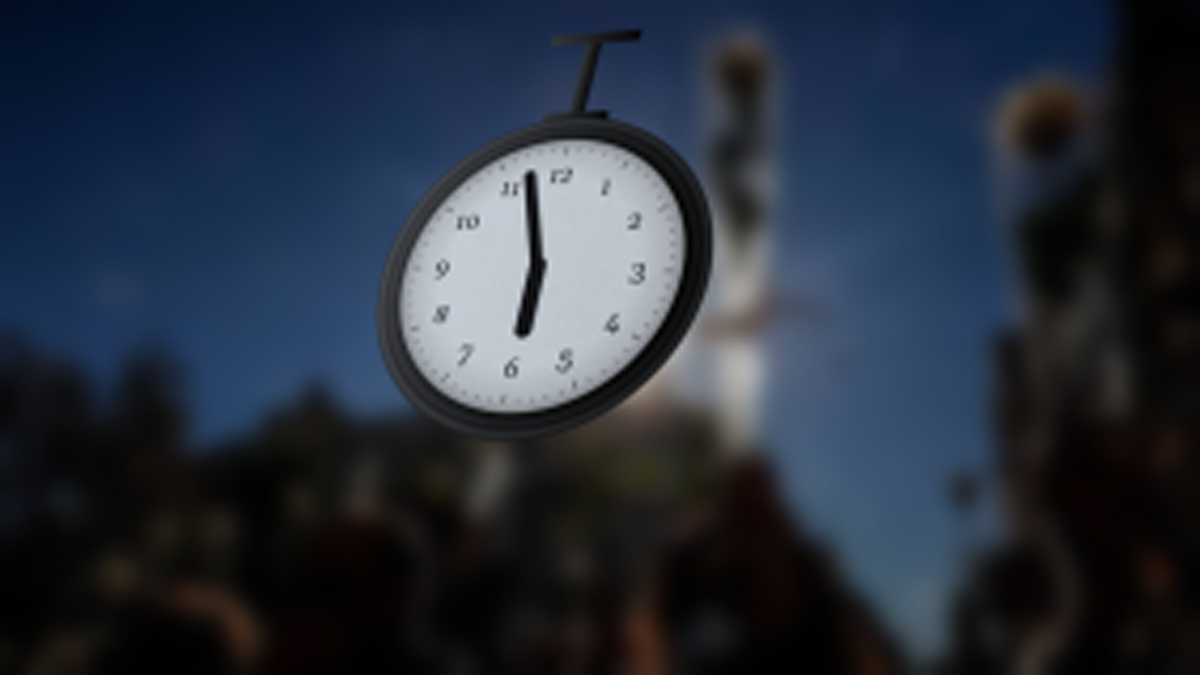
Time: {"hour": 5, "minute": 57}
